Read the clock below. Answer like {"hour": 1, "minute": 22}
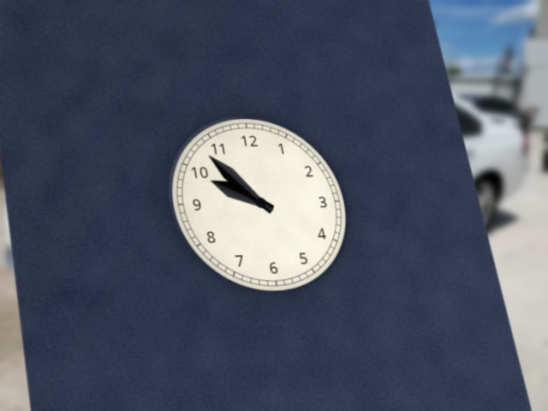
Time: {"hour": 9, "minute": 53}
